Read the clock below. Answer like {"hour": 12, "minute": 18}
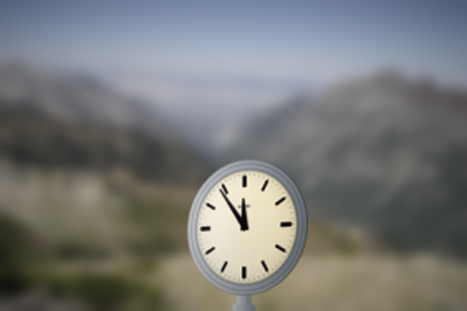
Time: {"hour": 11, "minute": 54}
